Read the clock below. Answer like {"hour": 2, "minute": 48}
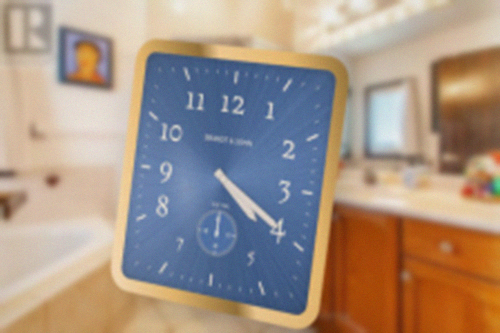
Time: {"hour": 4, "minute": 20}
